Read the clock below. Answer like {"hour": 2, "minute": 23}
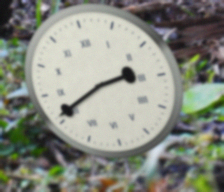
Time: {"hour": 2, "minute": 41}
